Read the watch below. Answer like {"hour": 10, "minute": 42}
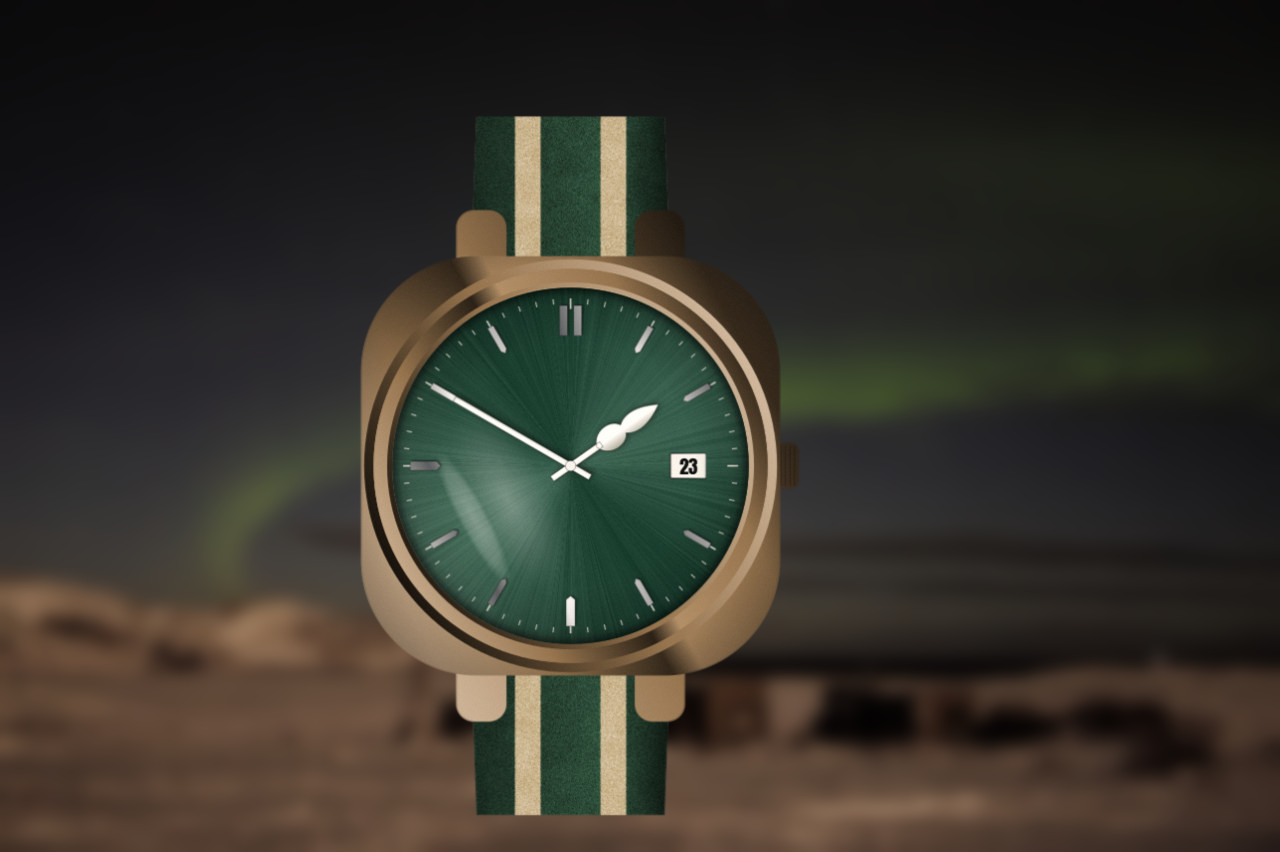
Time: {"hour": 1, "minute": 50}
